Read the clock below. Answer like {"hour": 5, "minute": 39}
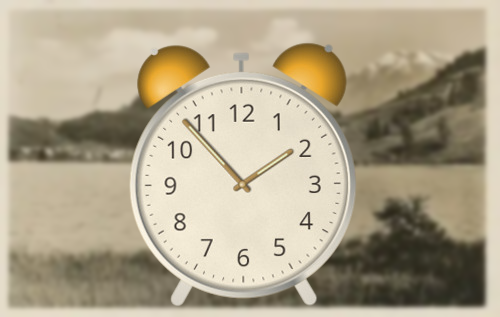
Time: {"hour": 1, "minute": 53}
